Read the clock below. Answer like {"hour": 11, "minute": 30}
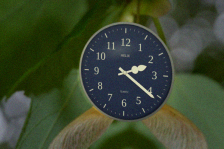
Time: {"hour": 2, "minute": 21}
